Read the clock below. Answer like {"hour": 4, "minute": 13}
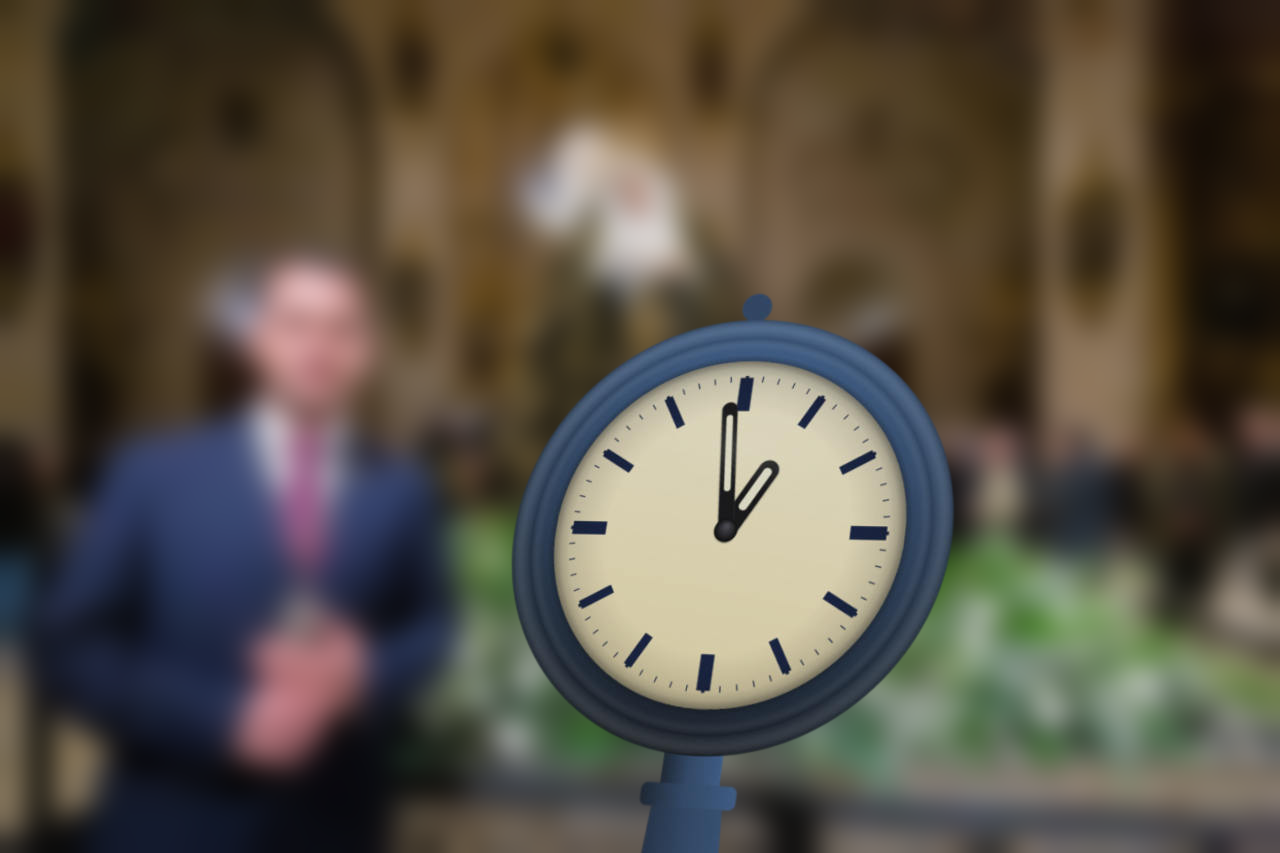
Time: {"hour": 12, "minute": 59}
